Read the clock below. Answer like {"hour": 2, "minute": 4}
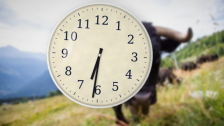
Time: {"hour": 6, "minute": 31}
